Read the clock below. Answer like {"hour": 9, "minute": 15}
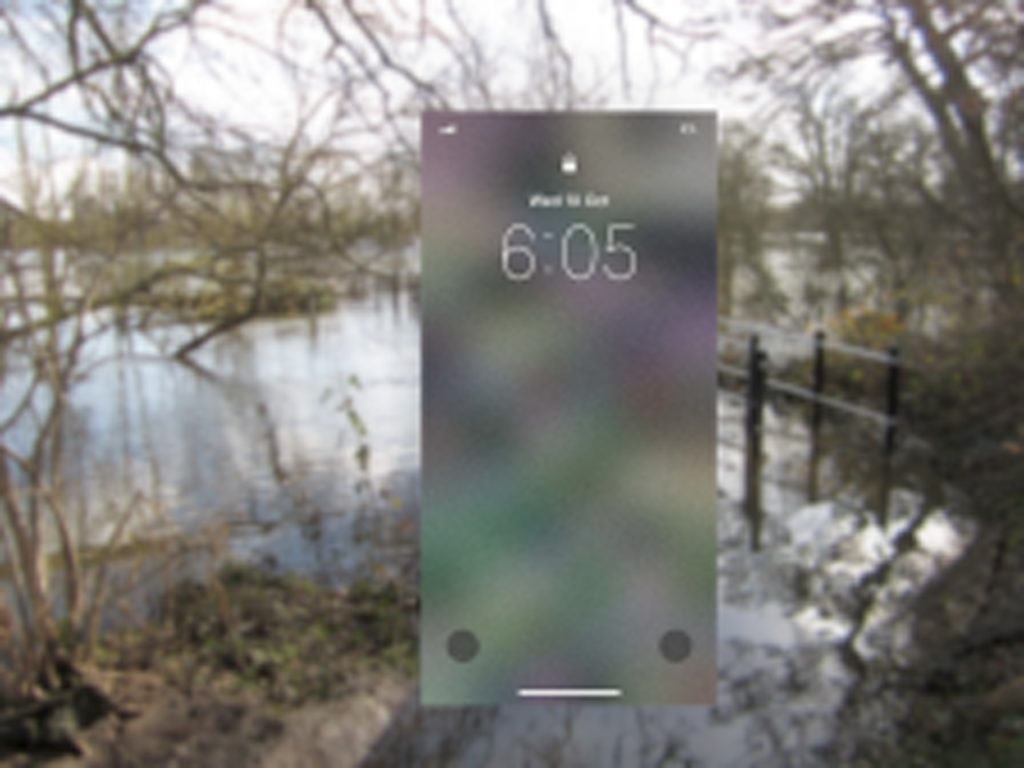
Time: {"hour": 6, "minute": 5}
